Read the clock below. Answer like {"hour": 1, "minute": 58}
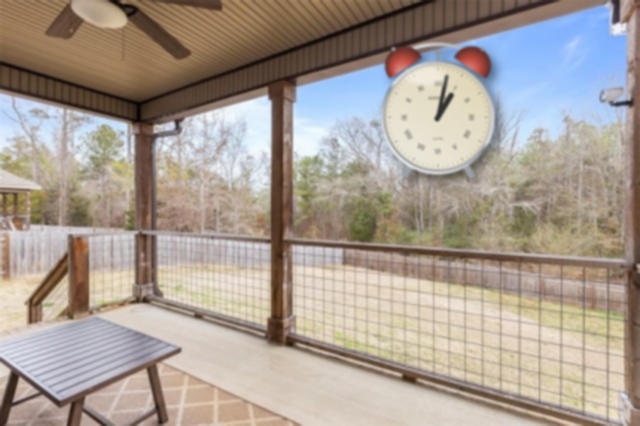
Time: {"hour": 1, "minute": 2}
